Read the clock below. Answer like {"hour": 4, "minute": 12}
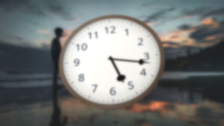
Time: {"hour": 5, "minute": 17}
